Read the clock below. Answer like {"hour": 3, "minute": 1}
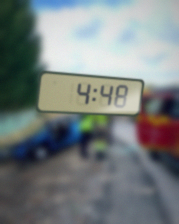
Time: {"hour": 4, "minute": 48}
